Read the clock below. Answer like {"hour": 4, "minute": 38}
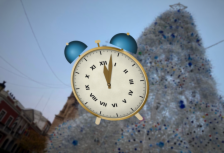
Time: {"hour": 12, "minute": 3}
